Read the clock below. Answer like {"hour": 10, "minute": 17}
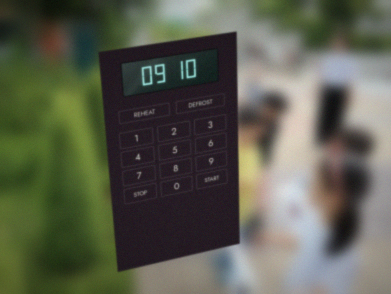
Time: {"hour": 9, "minute": 10}
